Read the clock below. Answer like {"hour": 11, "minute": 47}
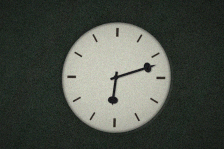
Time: {"hour": 6, "minute": 12}
